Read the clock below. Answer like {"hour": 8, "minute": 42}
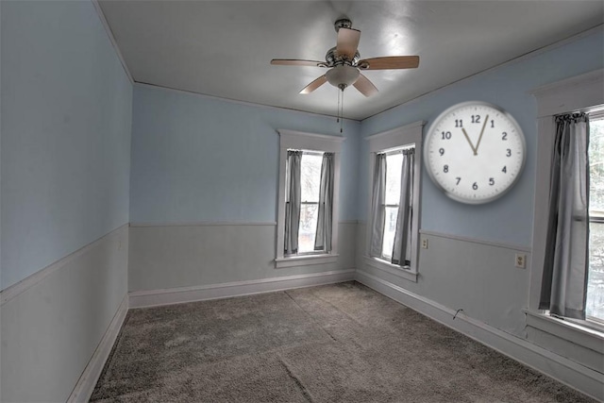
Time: {"hour": 11, "minute": 3}
